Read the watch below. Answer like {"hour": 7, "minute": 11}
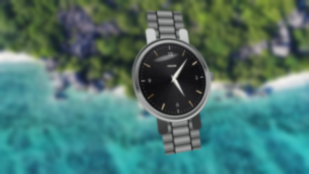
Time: {"hour": 5, "minute": 7}
